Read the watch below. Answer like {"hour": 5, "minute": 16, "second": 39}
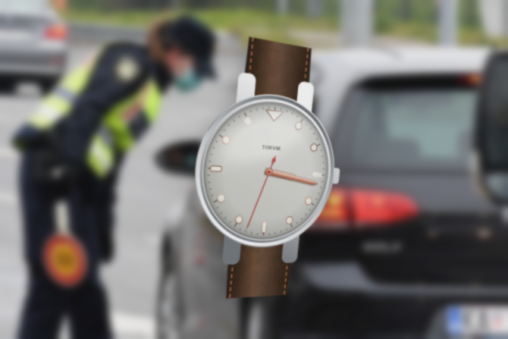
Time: {"hour": 3, "minute": 16, "second": 33}
